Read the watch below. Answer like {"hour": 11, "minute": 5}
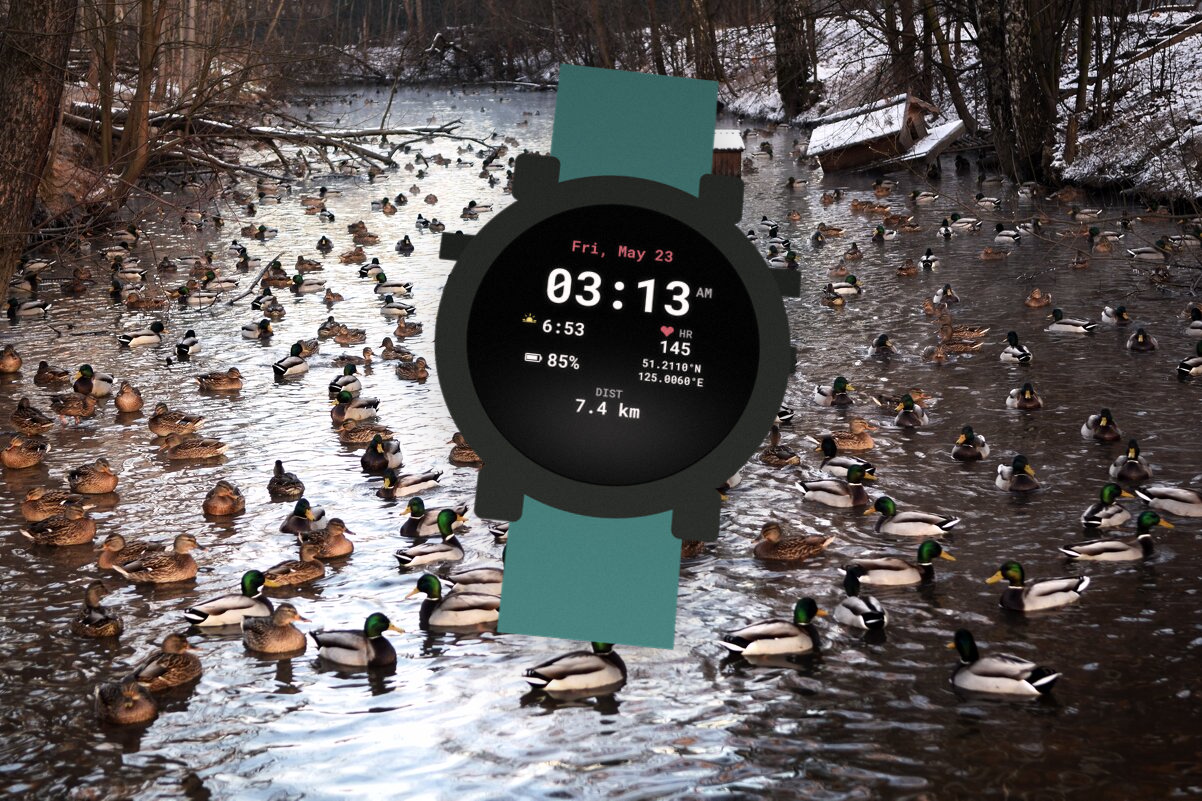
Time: {"hour": 3, "minute": 13}
